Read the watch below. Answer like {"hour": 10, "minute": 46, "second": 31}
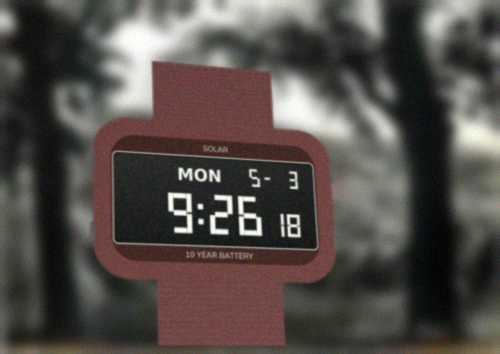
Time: {"hour": 9, "minute": 26, "second": 18}
